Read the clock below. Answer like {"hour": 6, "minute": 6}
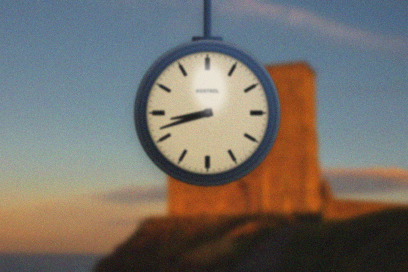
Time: {"hour": 8, "minute": 42}
